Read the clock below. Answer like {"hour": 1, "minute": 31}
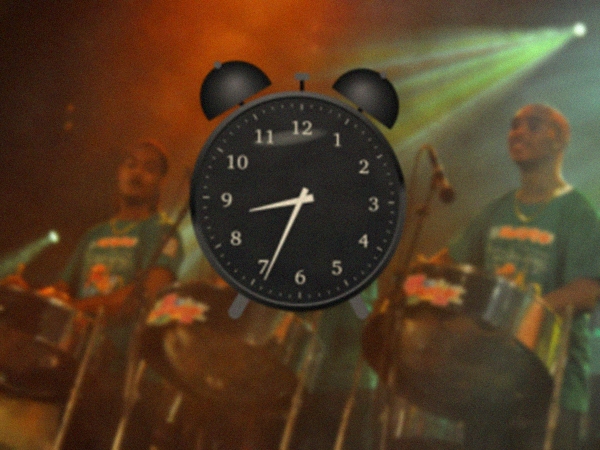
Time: {"hour": 8, "minute": 34}
